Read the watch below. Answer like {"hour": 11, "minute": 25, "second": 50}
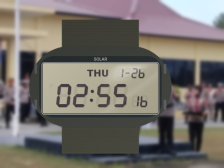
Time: {"hour": 2, "minute": 55, "second": 16}
